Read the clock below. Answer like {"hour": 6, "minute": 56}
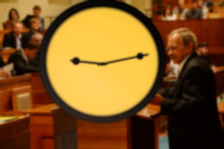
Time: {"hour": 9, "minute": 13}
